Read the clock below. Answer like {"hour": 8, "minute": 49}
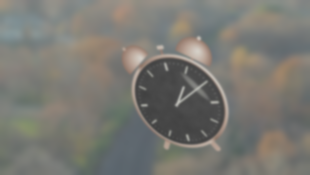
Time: {"hour": 1, "minute": 10}
